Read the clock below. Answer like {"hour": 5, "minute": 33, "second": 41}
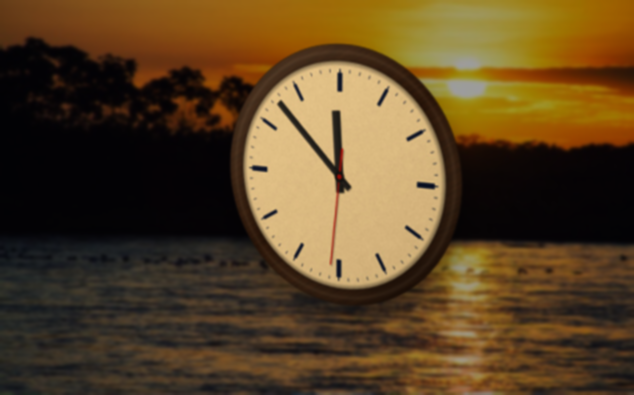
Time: {"hour": 11, "minute": 52, "second": 31}
